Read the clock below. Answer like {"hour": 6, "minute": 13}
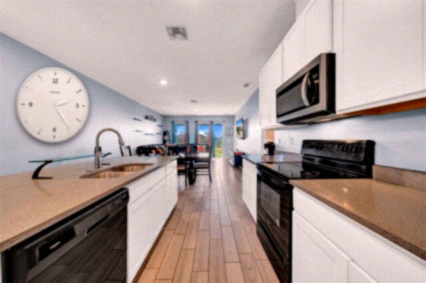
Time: {"hour": 2, "minute": 24}
